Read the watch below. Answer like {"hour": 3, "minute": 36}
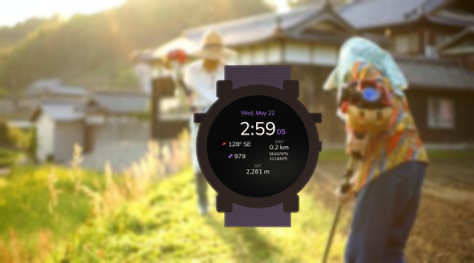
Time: {"hour": 2, "minute": 59}
